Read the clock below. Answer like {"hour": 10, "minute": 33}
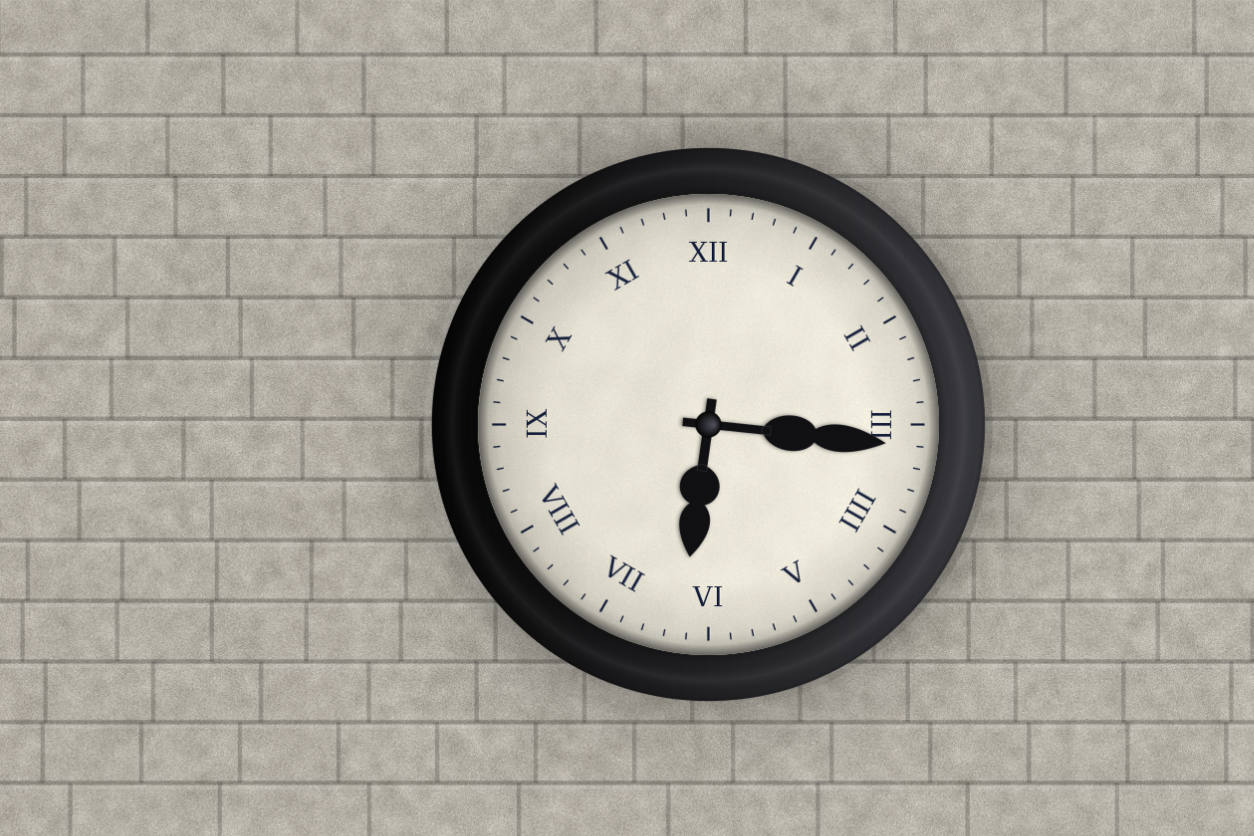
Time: {"hour": 6, "minute": 16}
